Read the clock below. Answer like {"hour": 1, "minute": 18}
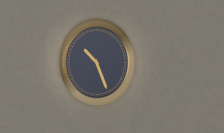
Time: {"hour": 10, "minute": 26}
